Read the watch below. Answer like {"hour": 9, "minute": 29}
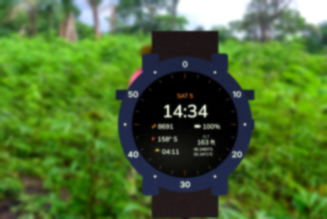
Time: {"hour": 14, "minute": 34}
